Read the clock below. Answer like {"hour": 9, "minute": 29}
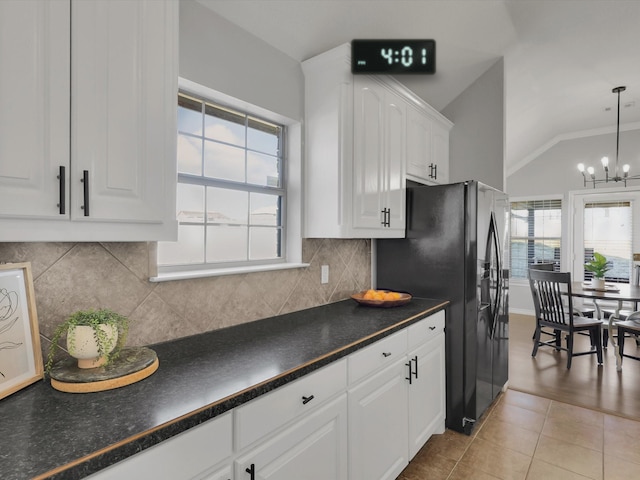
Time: {"hour": 4, "minute": 1}
